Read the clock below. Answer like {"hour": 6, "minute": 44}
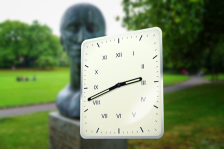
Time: {"hour": 2, "minute": 42}
